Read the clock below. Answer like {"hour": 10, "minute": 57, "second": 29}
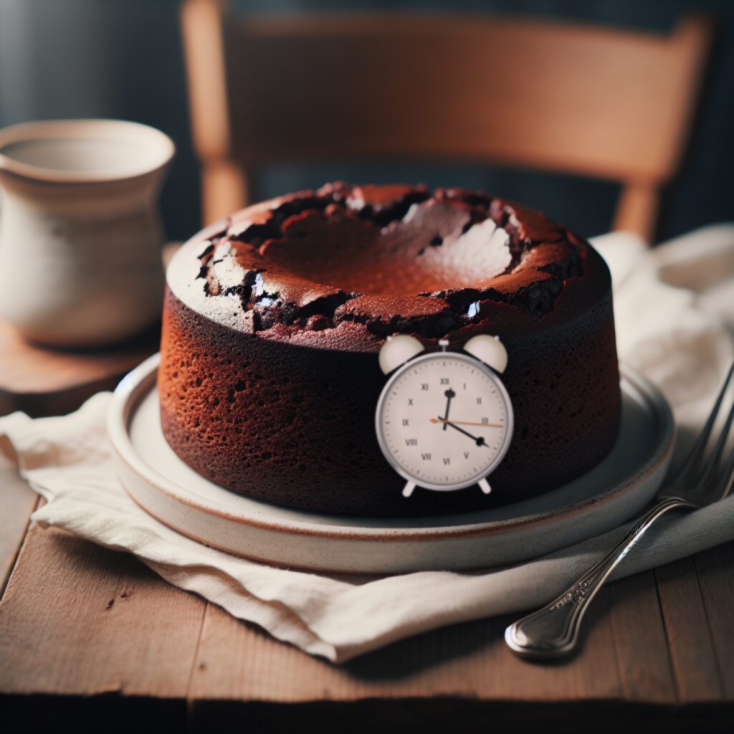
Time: {"hour": 12, "minute": 20, "second": 16}
